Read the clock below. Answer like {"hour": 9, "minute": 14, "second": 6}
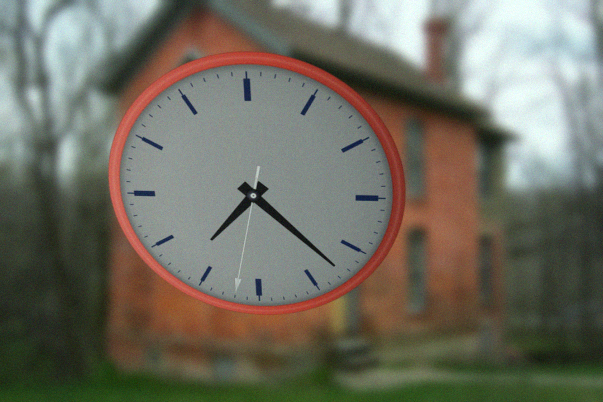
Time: {"hour": 7, "minute": 22, "second": 32}
